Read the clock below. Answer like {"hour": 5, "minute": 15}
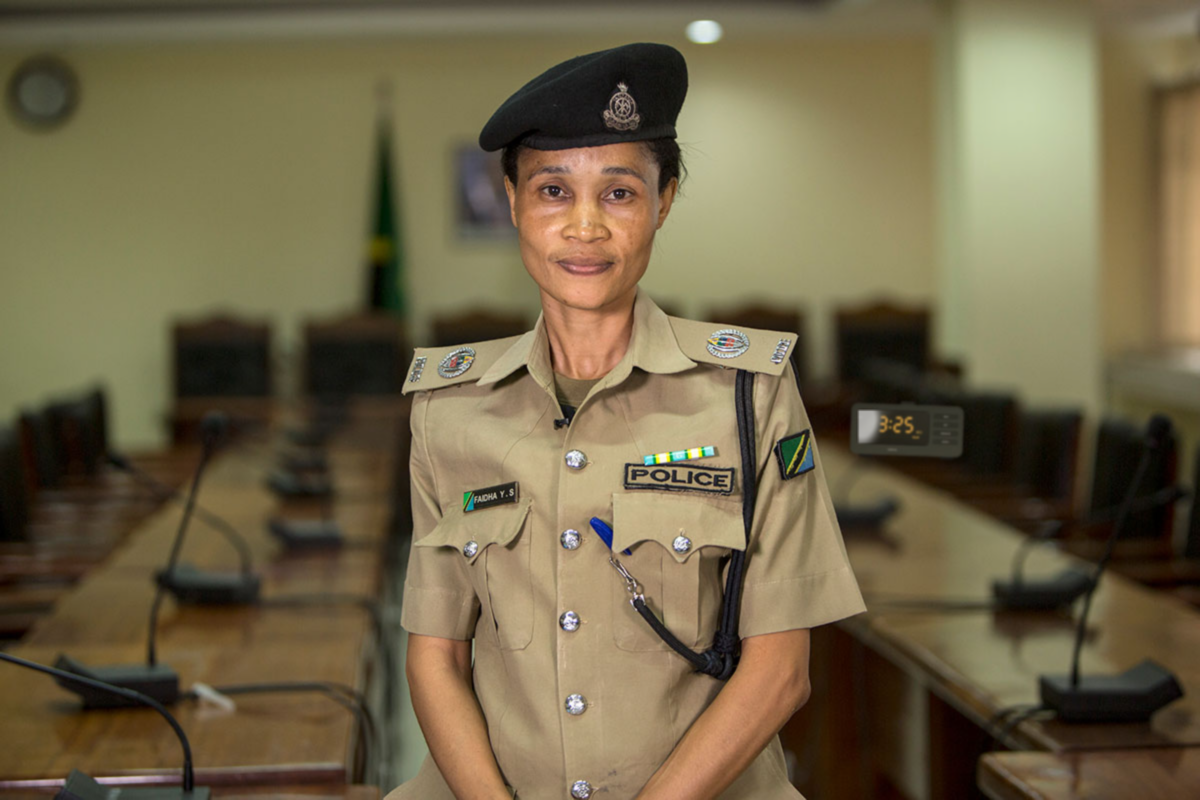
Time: {"hour": 3, "minute": 25}
